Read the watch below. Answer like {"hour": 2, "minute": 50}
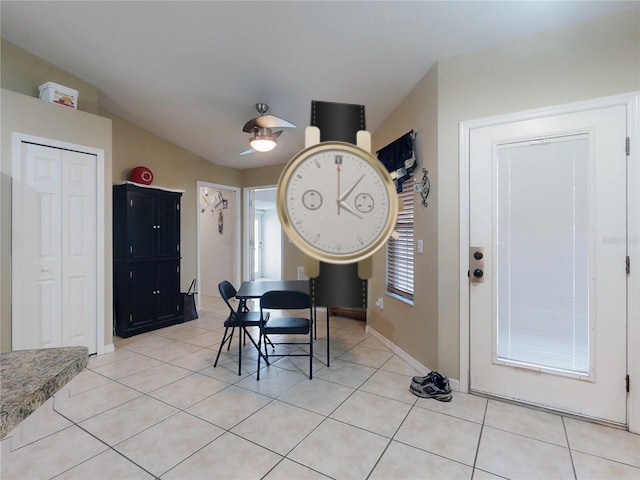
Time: {"hour": 4, "minute": 7}
